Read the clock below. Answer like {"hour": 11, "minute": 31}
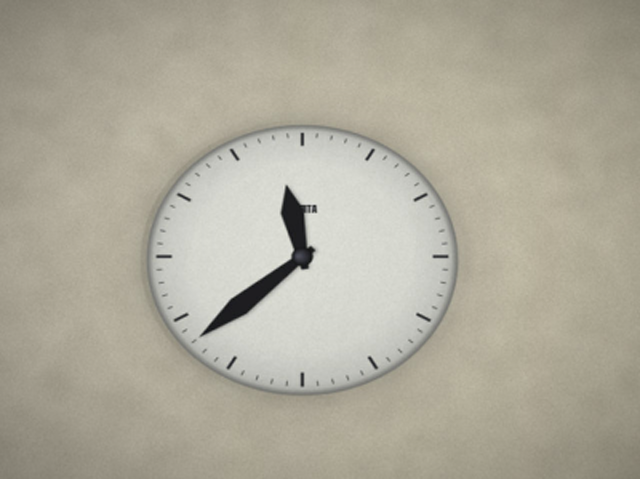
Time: {"hour": 11, "minute": 38}
